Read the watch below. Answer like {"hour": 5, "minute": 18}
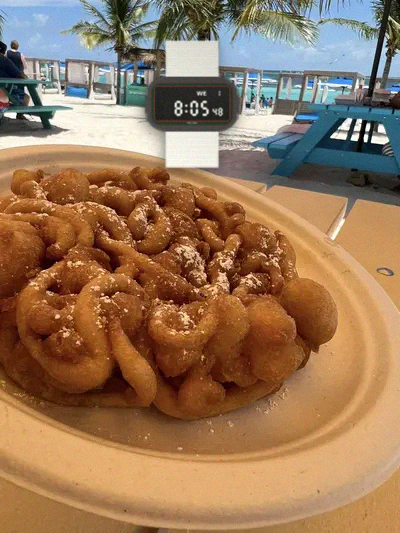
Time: {"hour": 8, "minute": 5}
